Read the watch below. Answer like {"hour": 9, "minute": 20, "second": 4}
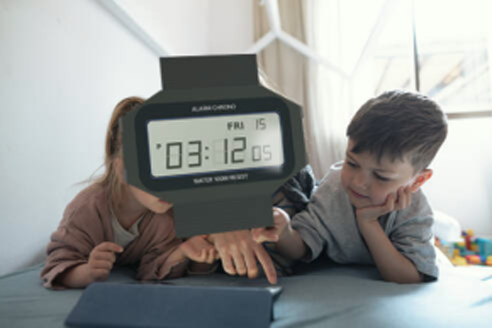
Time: {"hour": 3, "minute": 12, "second": 5}
